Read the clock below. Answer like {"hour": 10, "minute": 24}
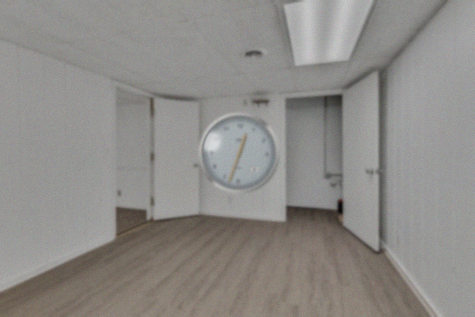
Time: {"hour": 12, "minute": 33}
